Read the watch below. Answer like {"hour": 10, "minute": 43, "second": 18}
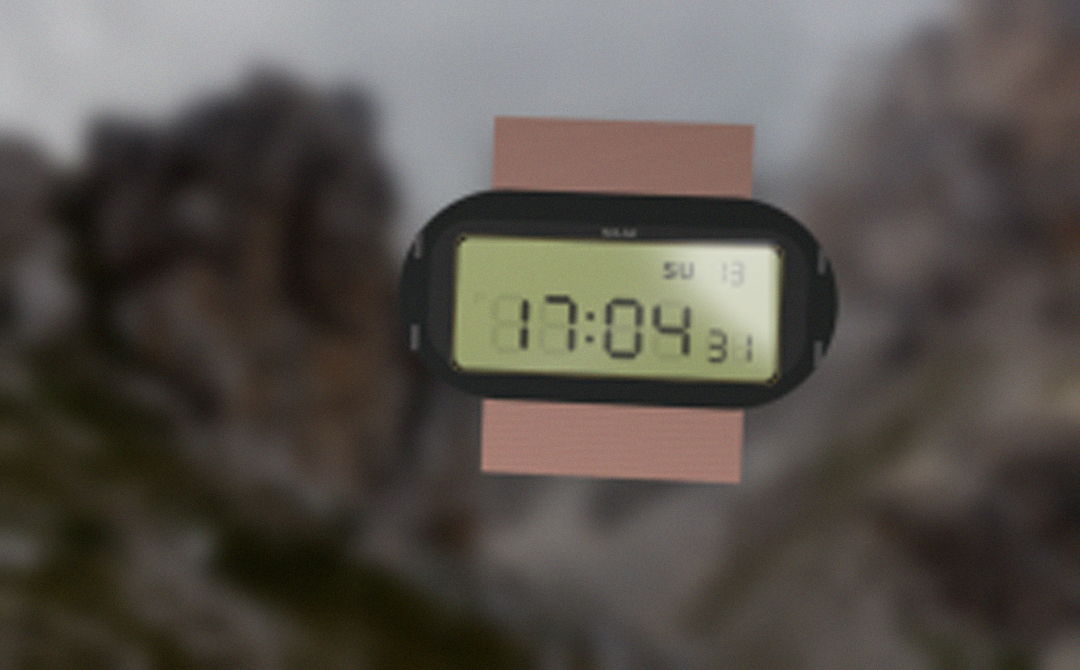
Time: {"hour": 17, "minute": 4, "second": 31}
